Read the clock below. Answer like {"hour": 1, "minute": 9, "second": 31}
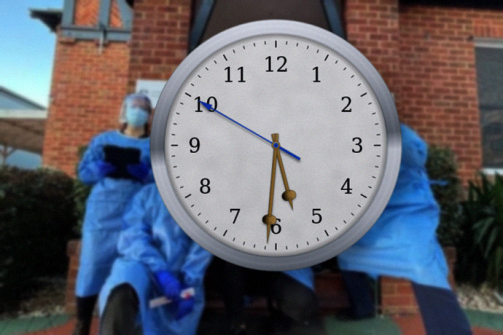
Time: {"hour": 5, "minute": 30, "second": 50}
